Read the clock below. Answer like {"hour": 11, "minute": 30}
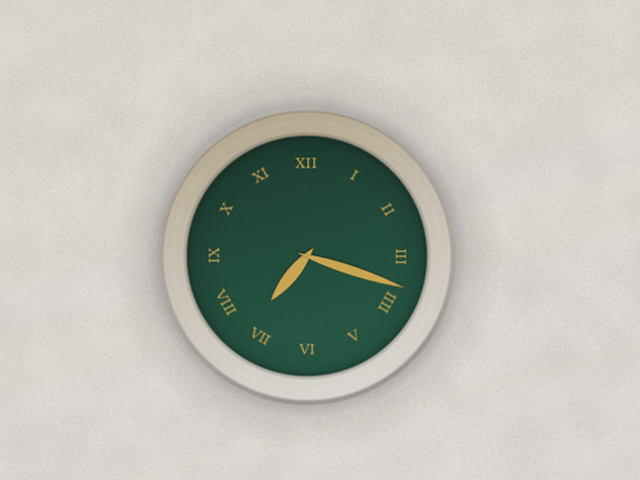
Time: {"hour": 7, "minute": 18}
